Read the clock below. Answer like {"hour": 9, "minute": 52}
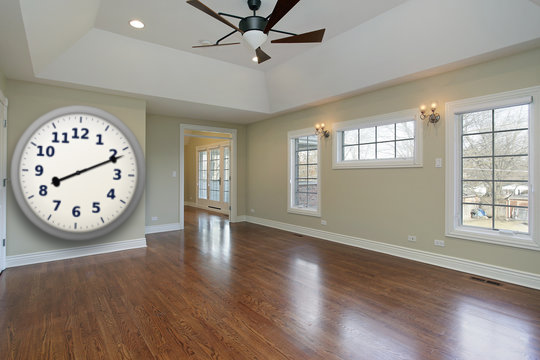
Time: {"hour": 8, "minute": 11}
